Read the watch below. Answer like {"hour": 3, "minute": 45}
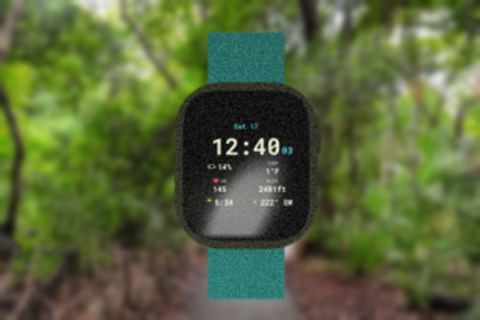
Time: {"hour": 12, "minute": 40}
